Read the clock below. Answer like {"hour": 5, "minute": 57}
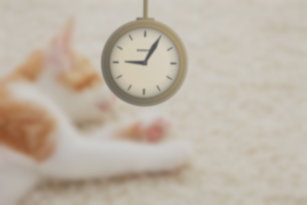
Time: {"hour": 9, "minute": 5}
